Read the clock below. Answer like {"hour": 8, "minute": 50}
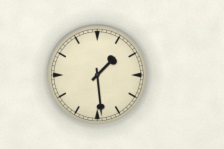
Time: {"hour": 1, "minute": 29}
